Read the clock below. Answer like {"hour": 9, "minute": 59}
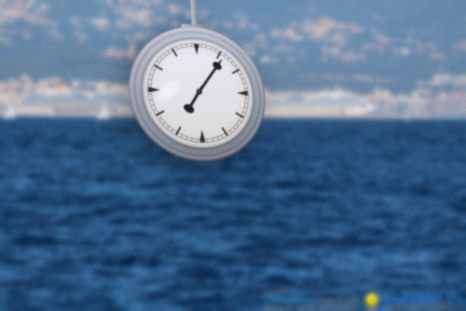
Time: {"hour": 7, "minute": 6}
